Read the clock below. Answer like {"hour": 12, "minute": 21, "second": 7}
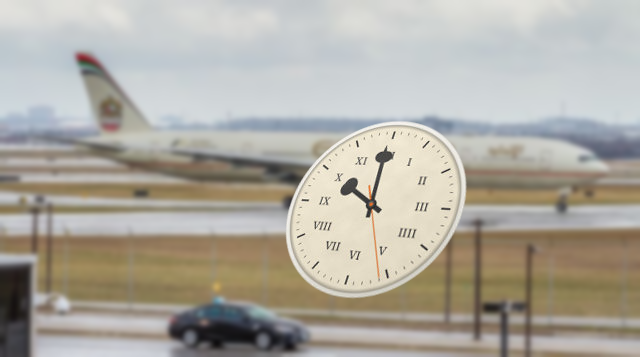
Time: {"hour": 9, "minute": 59, "second": 26}
